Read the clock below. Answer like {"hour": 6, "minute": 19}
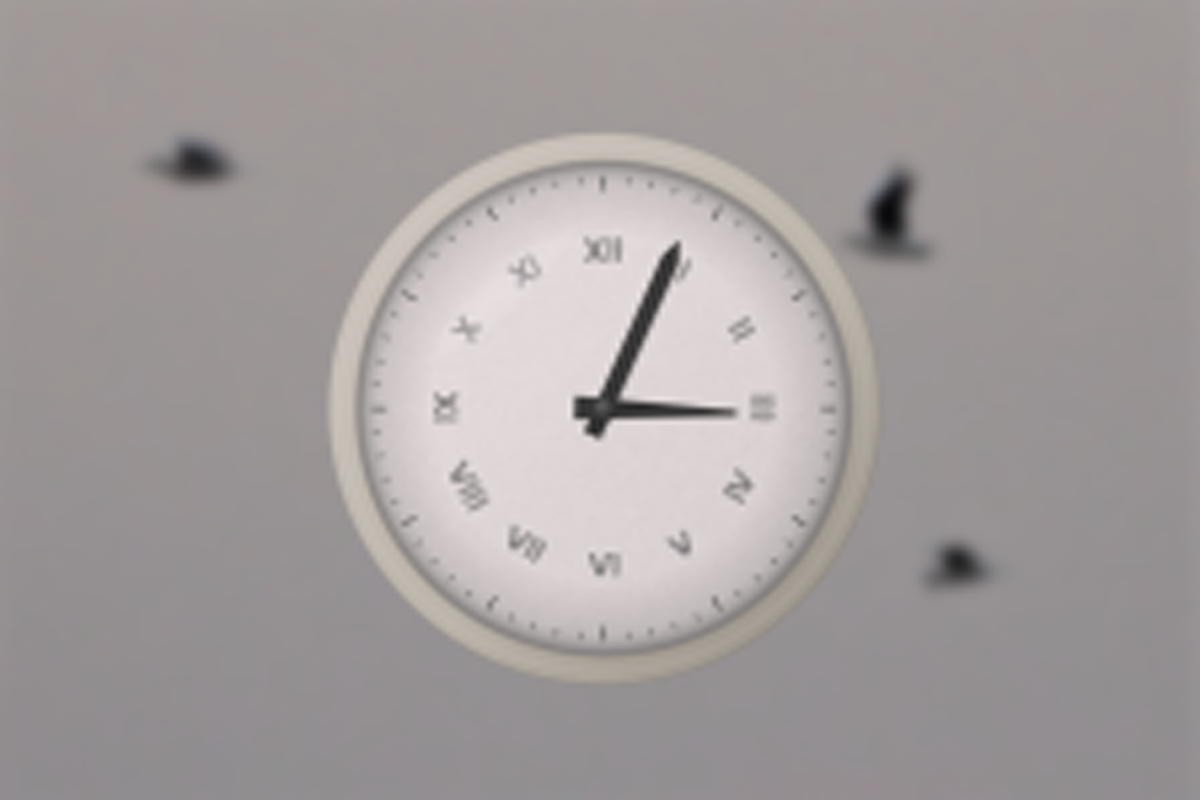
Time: {"hour": 3, "minute": 4}
